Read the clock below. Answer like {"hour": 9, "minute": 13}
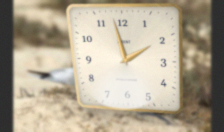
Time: {"hour": 1, "minute": 58}
